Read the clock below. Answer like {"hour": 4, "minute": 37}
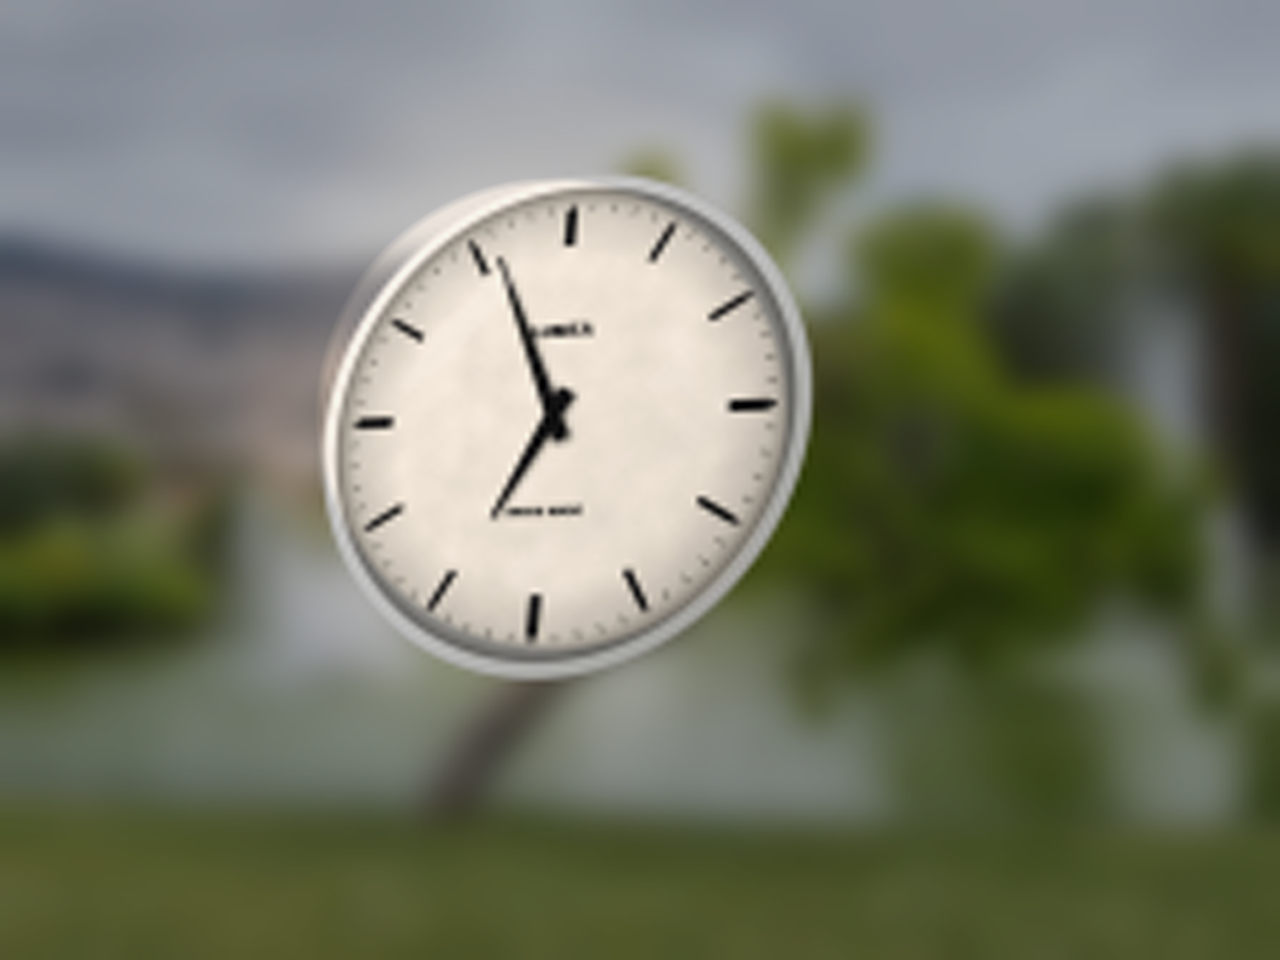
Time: {"hour": 6, "minute": 56}
